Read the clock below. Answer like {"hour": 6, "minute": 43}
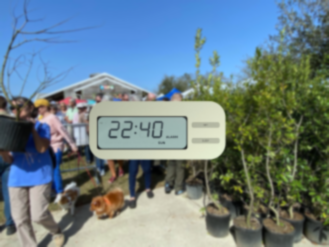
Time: {"hour": 22, "minute": 40}
